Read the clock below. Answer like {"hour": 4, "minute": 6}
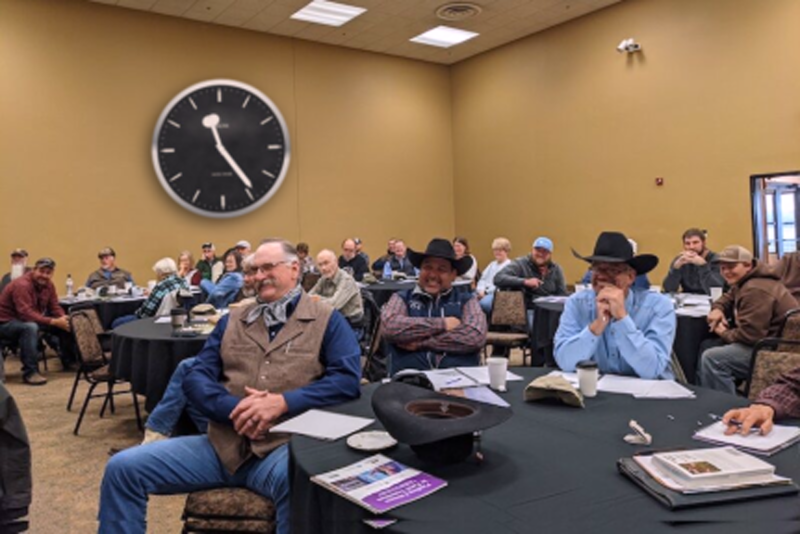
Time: {"hour": 11, "minute": 24}
